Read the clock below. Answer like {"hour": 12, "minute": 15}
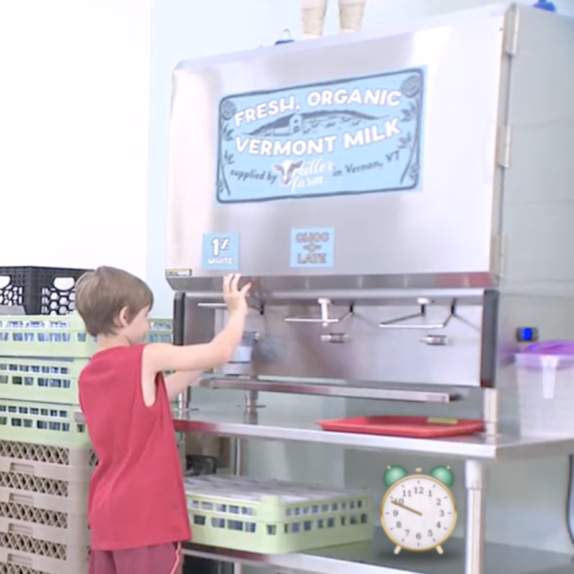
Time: {"hour": 9, "minute": 49}
